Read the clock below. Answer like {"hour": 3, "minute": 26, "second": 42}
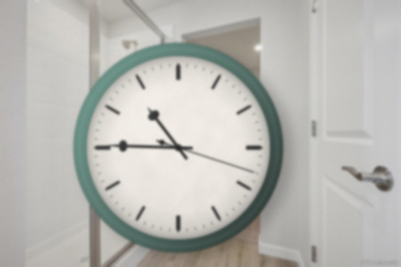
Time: {"hour": 10, "minute": 45, "second": 18}
